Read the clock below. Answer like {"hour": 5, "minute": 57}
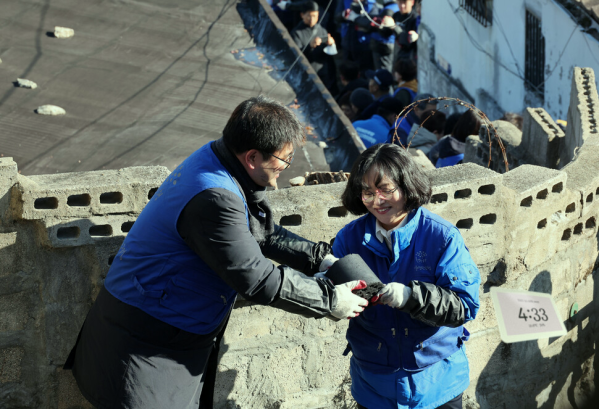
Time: {"hour": 4, "minute": 33}
